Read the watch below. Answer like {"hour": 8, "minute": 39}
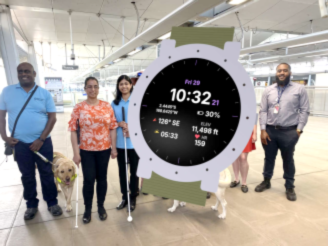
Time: {"hour": 10, "minute": 32}
